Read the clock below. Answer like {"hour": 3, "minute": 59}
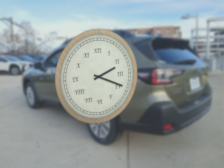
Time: {"hour": 2, "minute": 19}
